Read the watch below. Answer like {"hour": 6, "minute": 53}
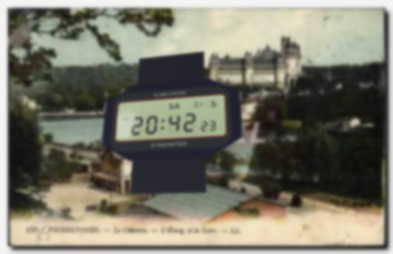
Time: {"hour": 20, "minute": 42}
